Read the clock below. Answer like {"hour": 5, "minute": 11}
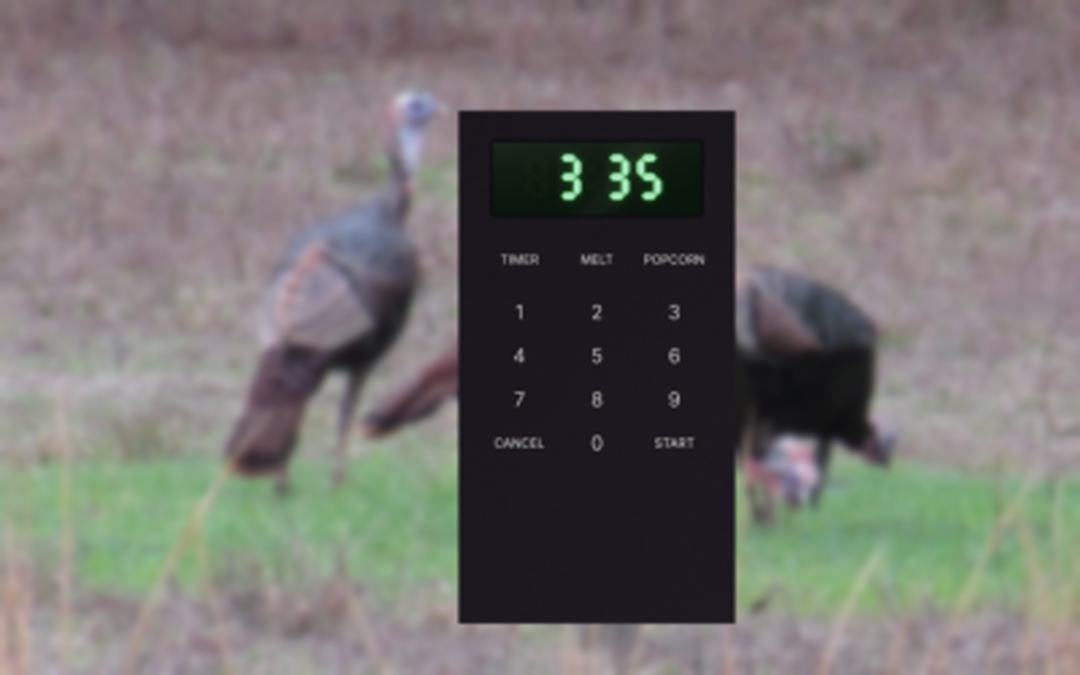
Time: {"hour": 3, "minute": 35}
